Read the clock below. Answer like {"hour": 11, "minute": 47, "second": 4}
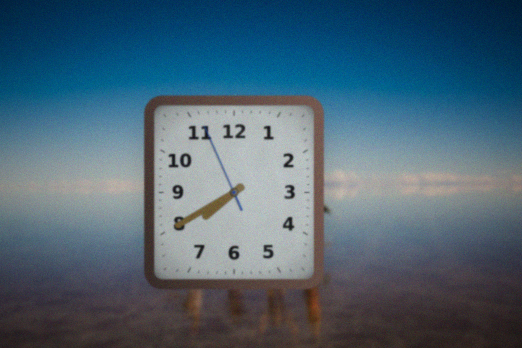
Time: {"hour": 7, "minute": 39, "second": 56}
